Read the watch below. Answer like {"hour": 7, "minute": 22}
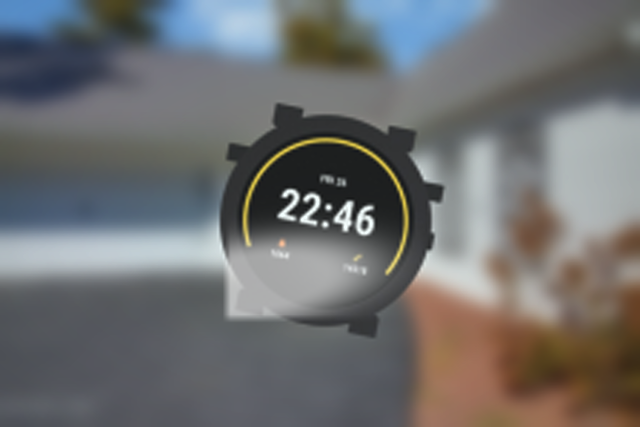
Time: {"hour": 22, "minute": 46}
